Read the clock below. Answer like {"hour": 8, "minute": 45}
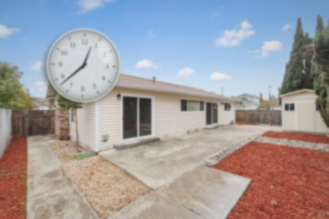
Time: {"hour": 12, "minute": 38}
